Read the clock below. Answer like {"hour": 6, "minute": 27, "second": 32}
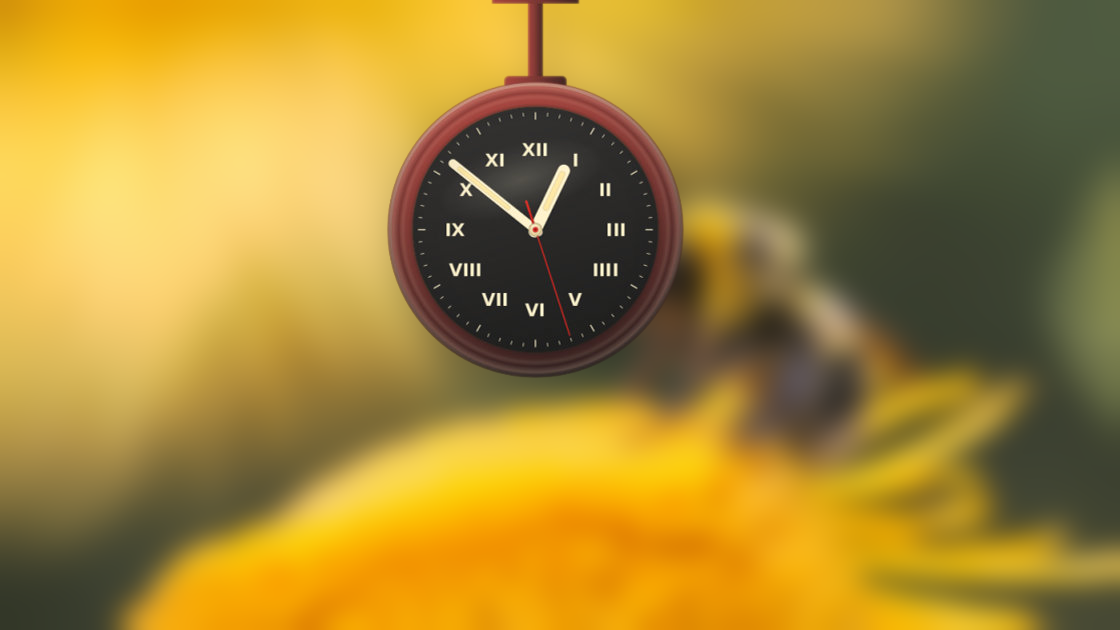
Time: {"hour": 12, "minute": 51, "second": 27}
